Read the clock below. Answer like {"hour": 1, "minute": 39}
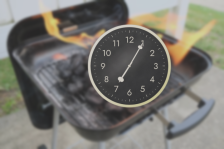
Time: {"hour": 7, "minute": 5}
